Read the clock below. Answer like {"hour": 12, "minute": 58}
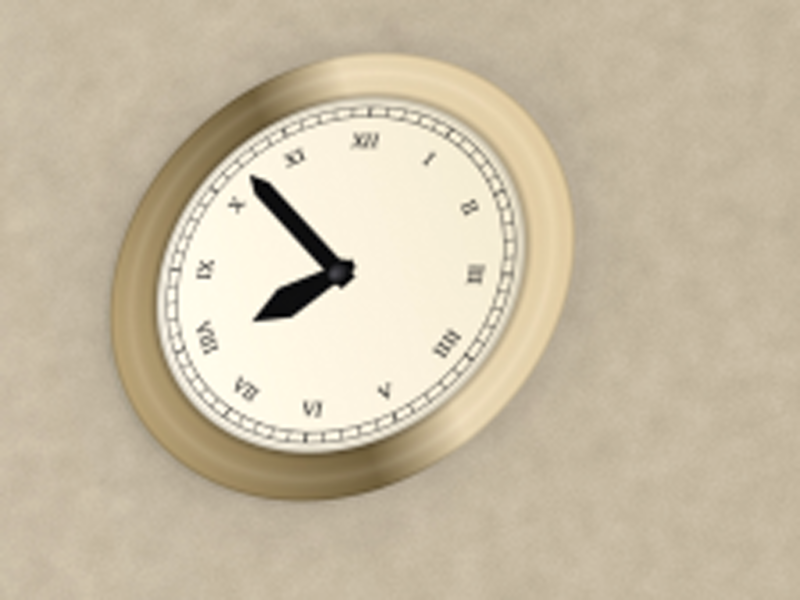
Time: {"hour": 7, "minute": 52}
